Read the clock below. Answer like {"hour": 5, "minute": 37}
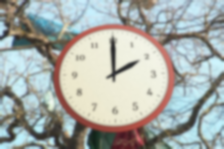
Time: {"hour": 2, "minute": 0}
